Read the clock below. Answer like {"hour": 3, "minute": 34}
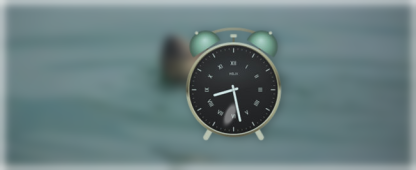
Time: {"hour": 8, "minute": 28}
